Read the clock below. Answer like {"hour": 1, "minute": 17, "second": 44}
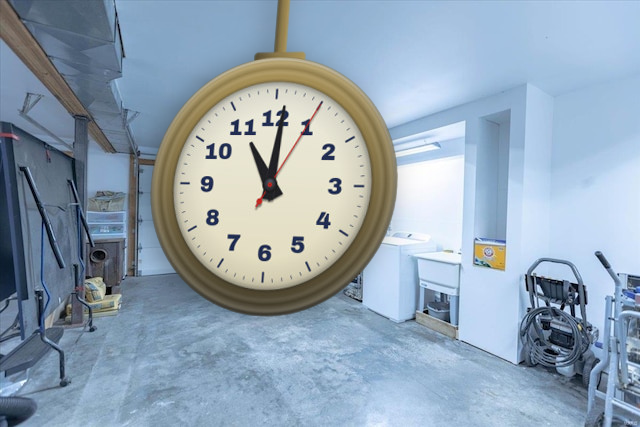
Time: {"hour": 11, "minute": 1, "second": 5}
